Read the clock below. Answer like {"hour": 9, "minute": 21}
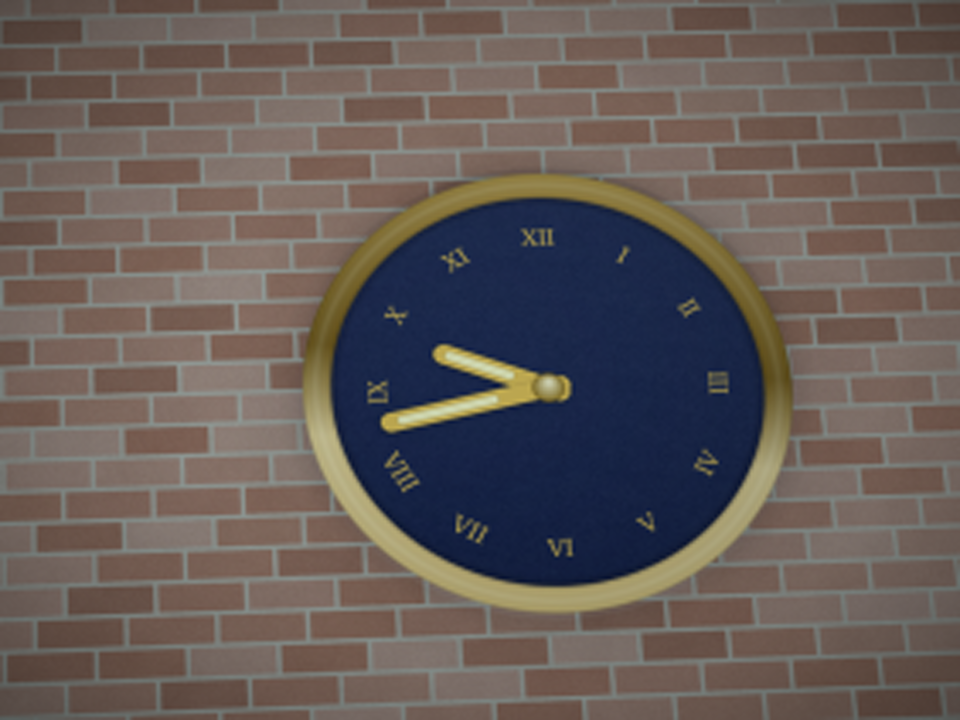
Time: {"hour": 9, "minute": 43}
